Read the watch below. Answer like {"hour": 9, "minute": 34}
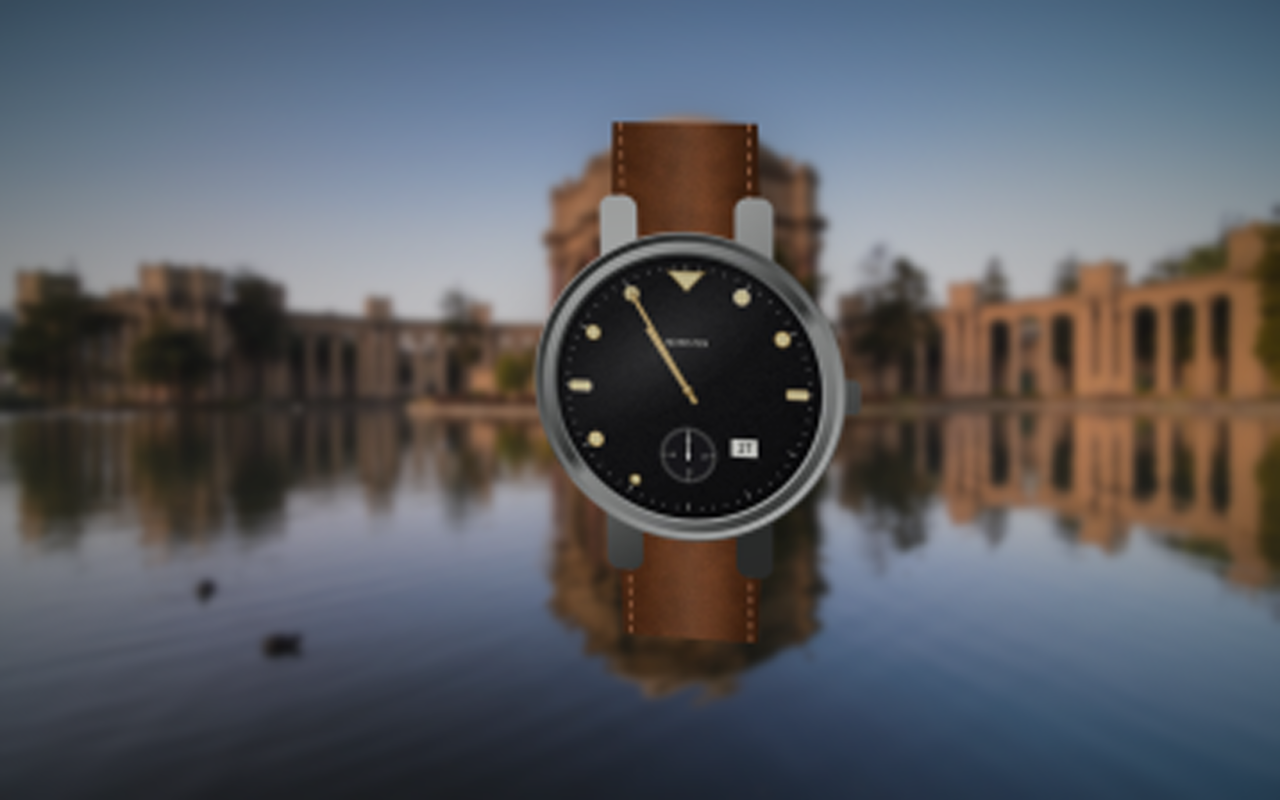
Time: {"hour": 10, "minute": 55}
